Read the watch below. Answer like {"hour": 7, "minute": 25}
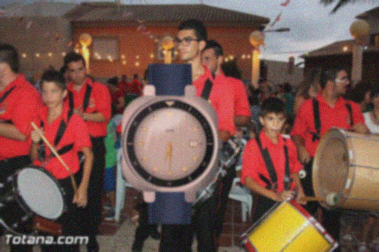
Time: {"hour": 6, "minute": 30}
